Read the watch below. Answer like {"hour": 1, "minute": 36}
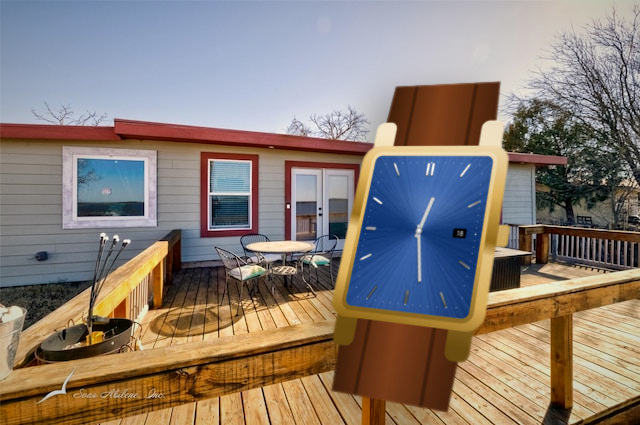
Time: {"hour": 12, "minute": 28}
